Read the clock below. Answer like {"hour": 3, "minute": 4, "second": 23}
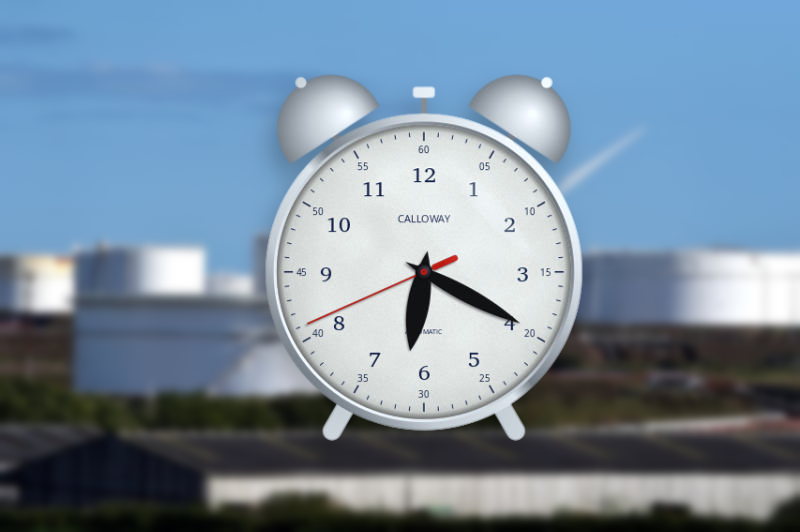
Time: {"hour": 6, "minute": 19, "second": 41}
